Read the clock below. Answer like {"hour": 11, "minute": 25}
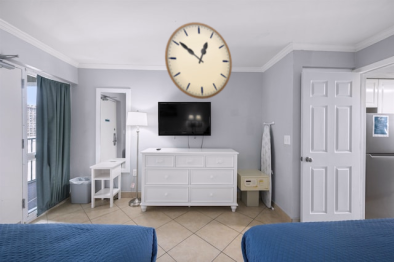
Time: {"hour": 12, "minute": 51}
